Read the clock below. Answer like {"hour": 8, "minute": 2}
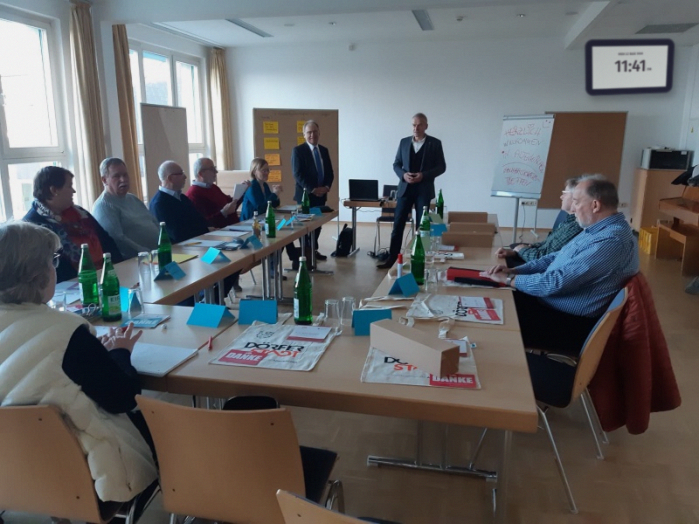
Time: {"hour": 11, "minute": 41}
